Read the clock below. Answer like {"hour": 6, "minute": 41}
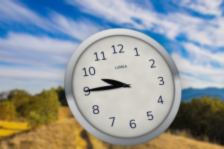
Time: {"hour": 9, "minute": 45}
